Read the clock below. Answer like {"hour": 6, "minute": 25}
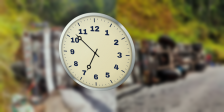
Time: {"hour": 6, "minute": 52}
